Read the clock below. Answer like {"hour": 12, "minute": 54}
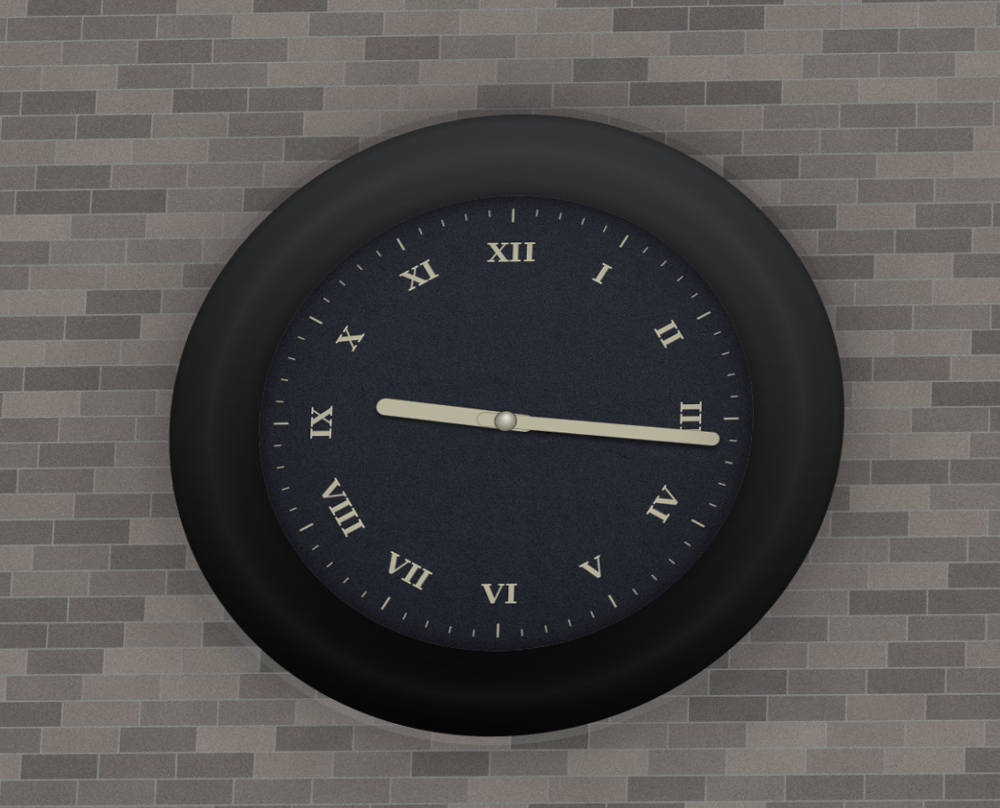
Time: {"hour": 9, "minute": 16}
